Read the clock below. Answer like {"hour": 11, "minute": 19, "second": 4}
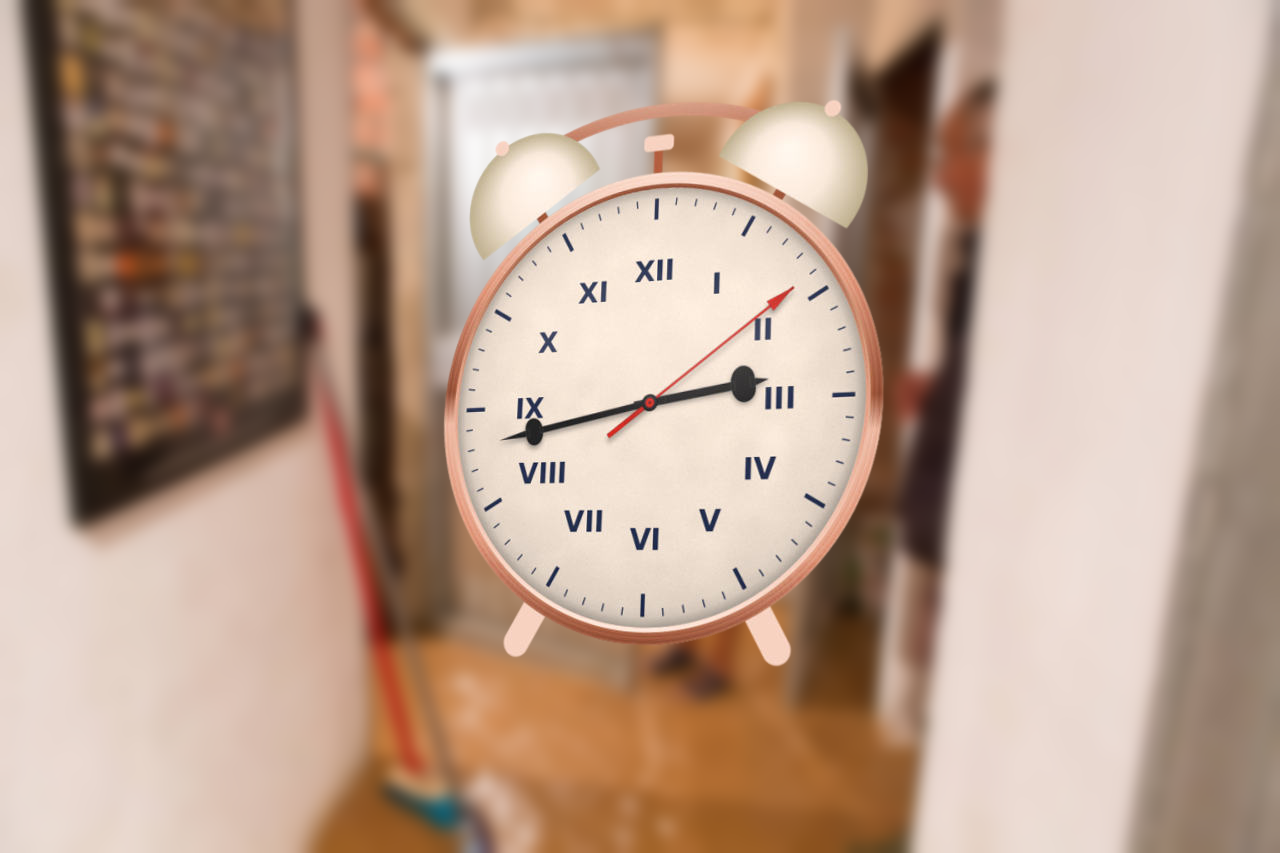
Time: {"hour": 2, "minute": 43, "second": 9}
